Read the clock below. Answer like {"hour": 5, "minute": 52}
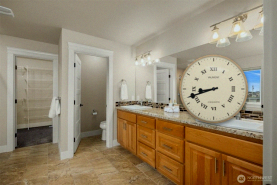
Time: {"hour": 8, "minute": 42}
